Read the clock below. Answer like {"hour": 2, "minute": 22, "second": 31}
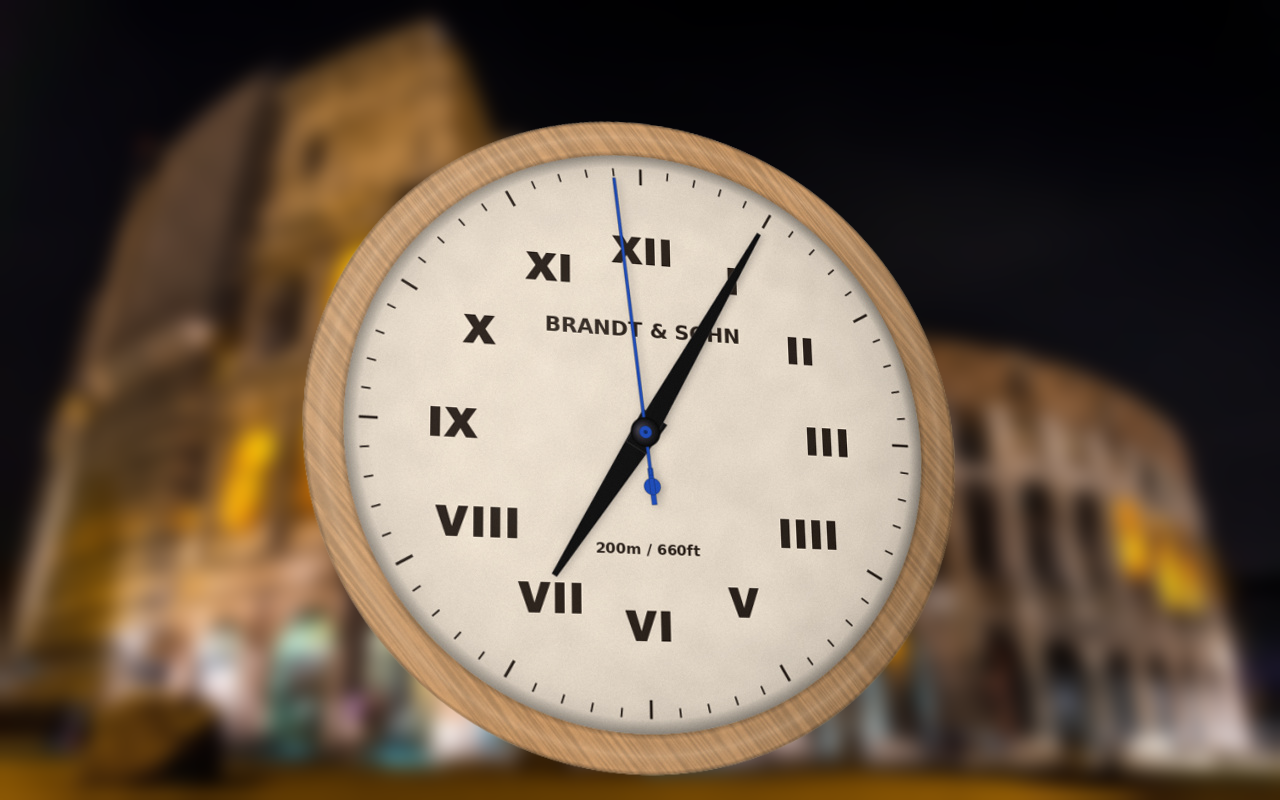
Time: {"hour": 7, "minute": 4, "second": 59}
